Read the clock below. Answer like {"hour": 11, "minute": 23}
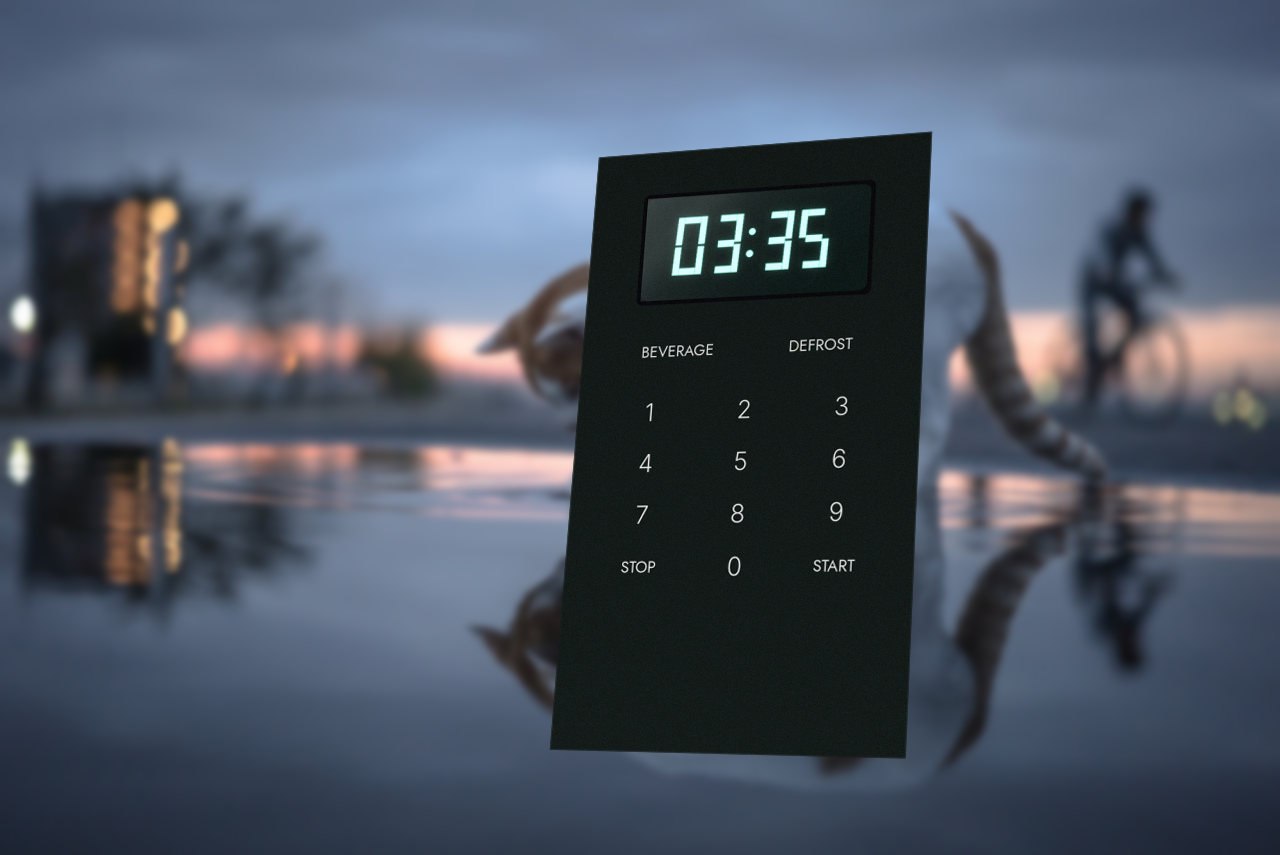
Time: {"hour": 3, "minute": 35}
